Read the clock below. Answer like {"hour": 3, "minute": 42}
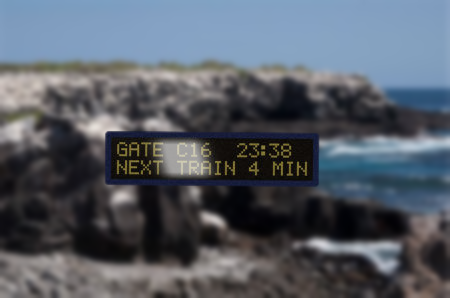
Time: {"hour": 23, "minute": 38}
